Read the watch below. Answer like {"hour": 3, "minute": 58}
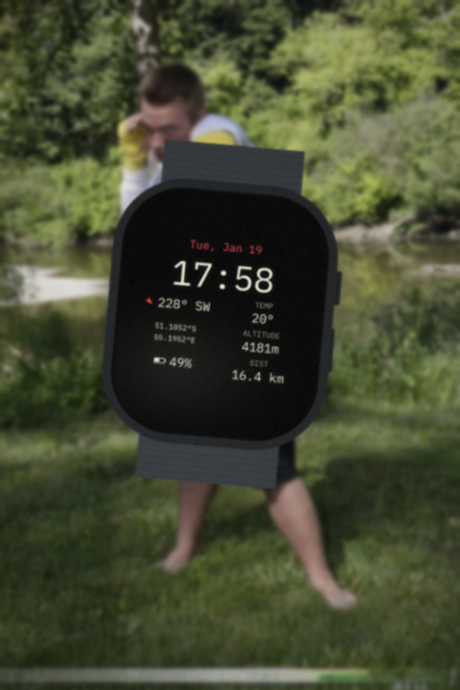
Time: {"hour": 17, "minute": 58}
